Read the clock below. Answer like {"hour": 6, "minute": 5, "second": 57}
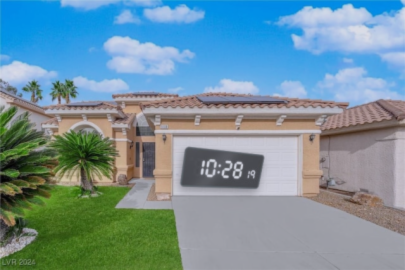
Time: {"hour": 10, "minute": 28, "second": 19}
